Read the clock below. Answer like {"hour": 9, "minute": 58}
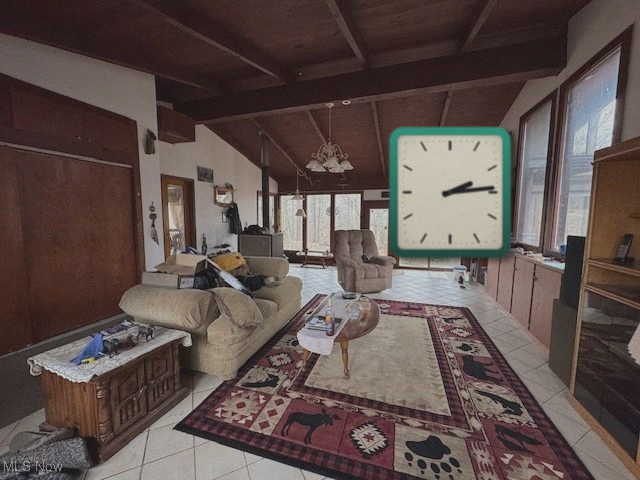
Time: {"hour": 2, "minute": 14}
